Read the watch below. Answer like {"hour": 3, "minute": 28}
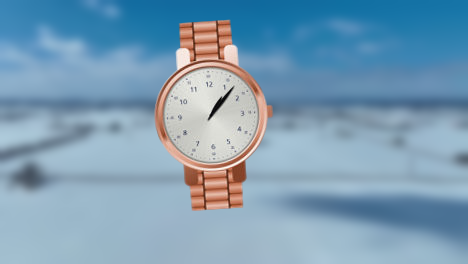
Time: {"hour": 1, "minute": 7}
